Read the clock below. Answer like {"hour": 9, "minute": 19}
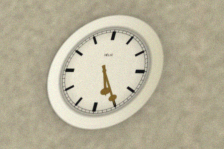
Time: {"hour": 5, "minute": 25}
